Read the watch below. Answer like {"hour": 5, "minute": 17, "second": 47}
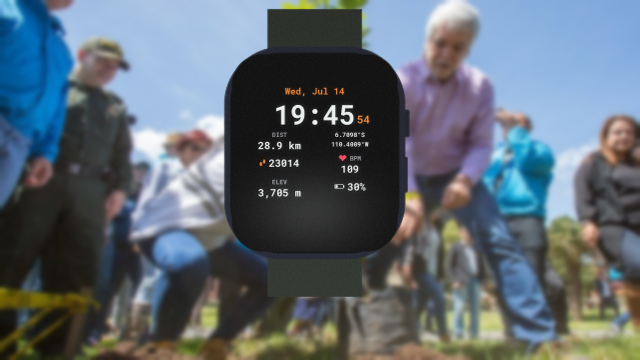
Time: {"hour": 19, "minute": 45, "second": 54}
